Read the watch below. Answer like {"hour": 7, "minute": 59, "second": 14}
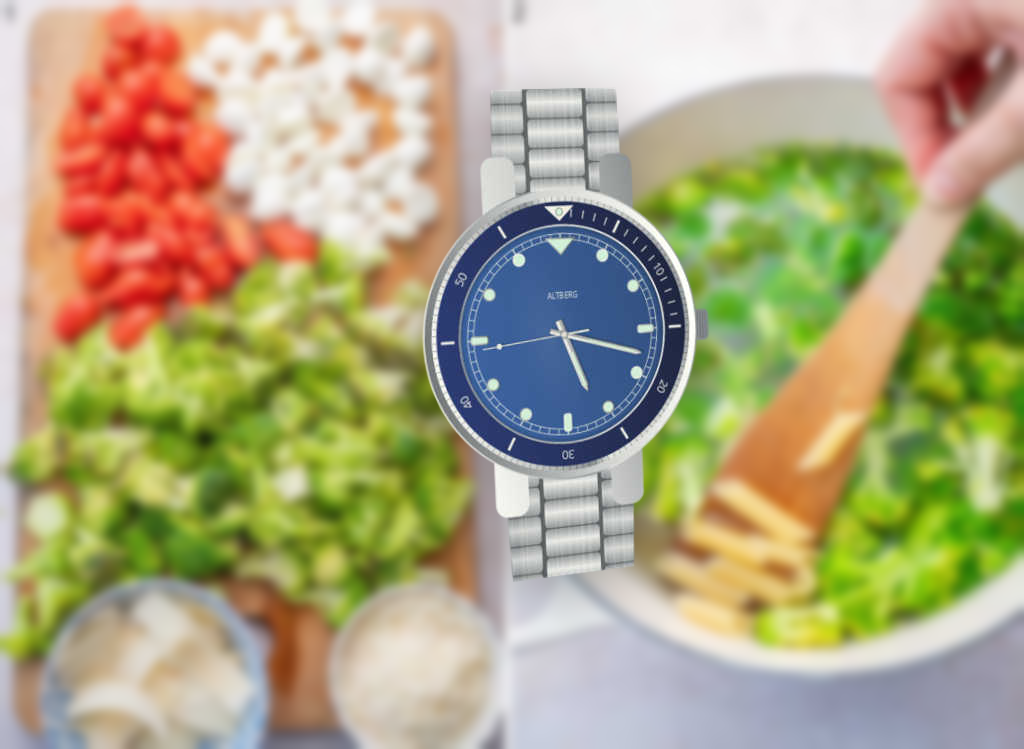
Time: {"hour": 5, "minute": 17, "second": 44}
